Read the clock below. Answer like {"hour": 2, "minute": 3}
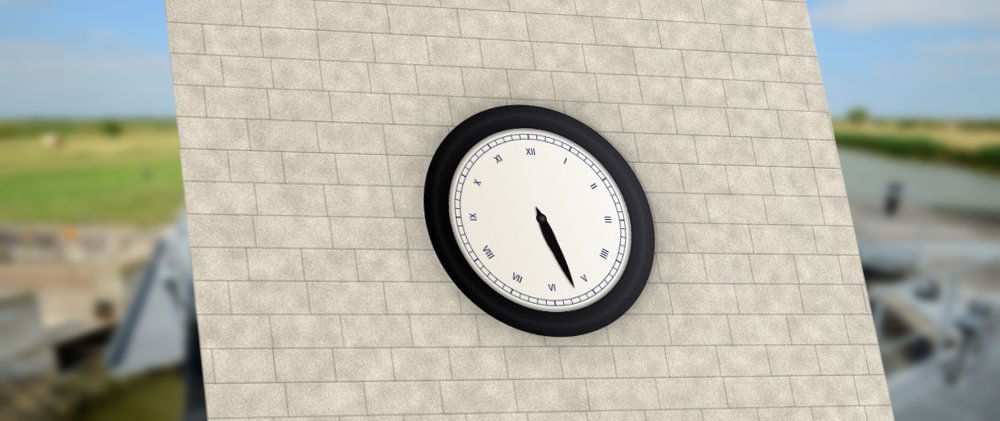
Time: {"hour": 5, "minute": 27}
